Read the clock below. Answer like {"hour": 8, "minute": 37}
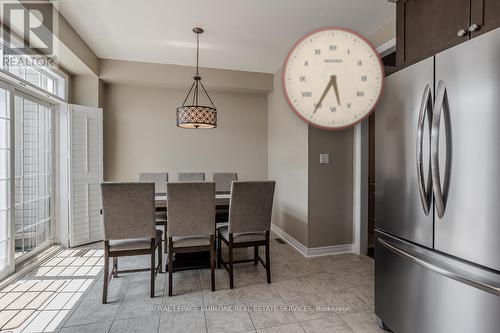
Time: {"hour": 5, "minute": 35}
